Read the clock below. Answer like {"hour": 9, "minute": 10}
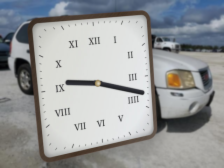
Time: {"hour": 9, "minute": 18}
